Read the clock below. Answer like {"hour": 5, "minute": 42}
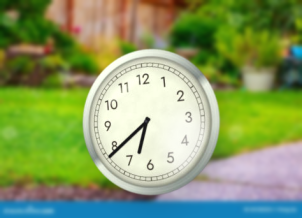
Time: {"hour": 6, "minute": 39}
